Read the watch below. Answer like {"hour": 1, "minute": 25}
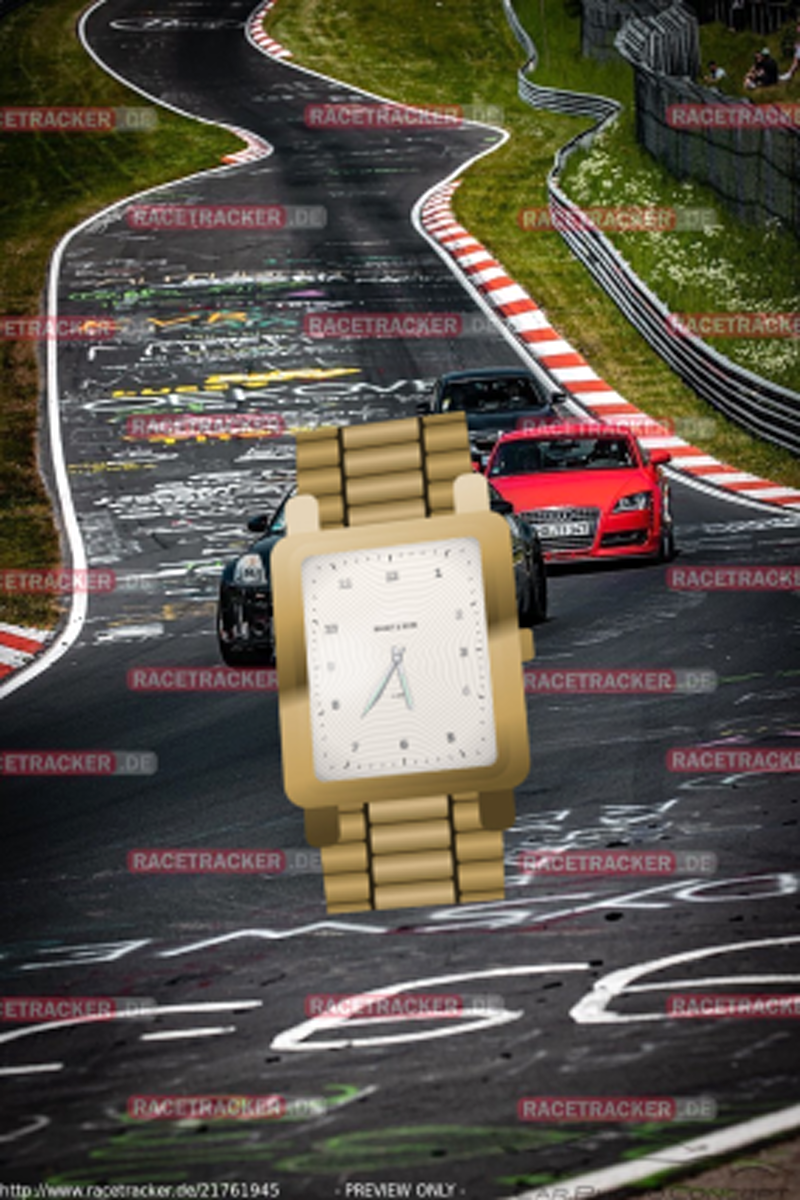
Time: {"hour": 5, "minute": 36}
